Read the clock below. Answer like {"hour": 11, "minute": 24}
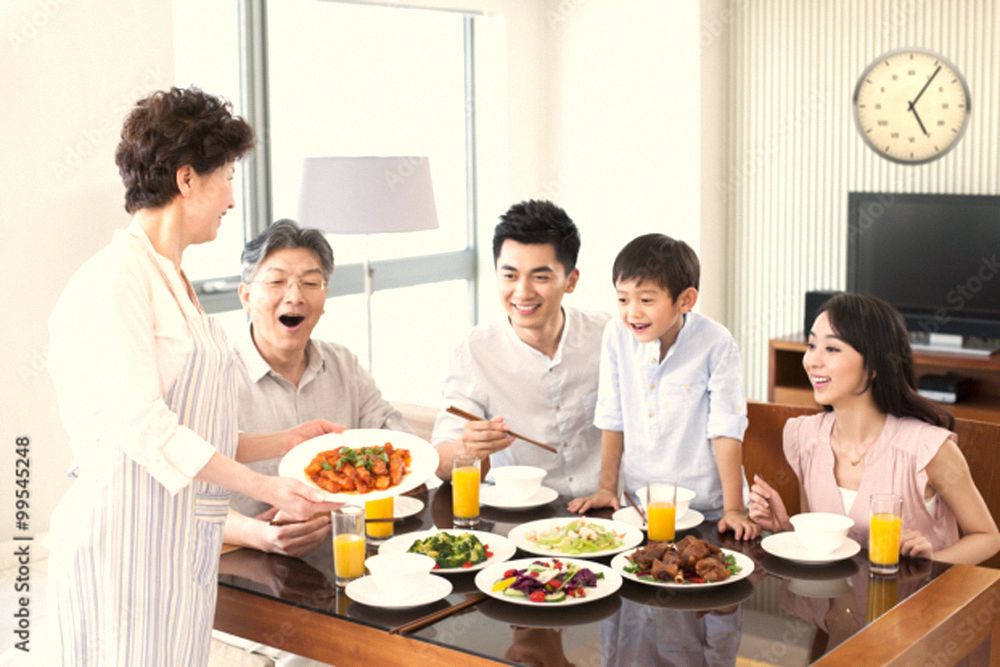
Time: {"hour": 5, "minute": 6}
